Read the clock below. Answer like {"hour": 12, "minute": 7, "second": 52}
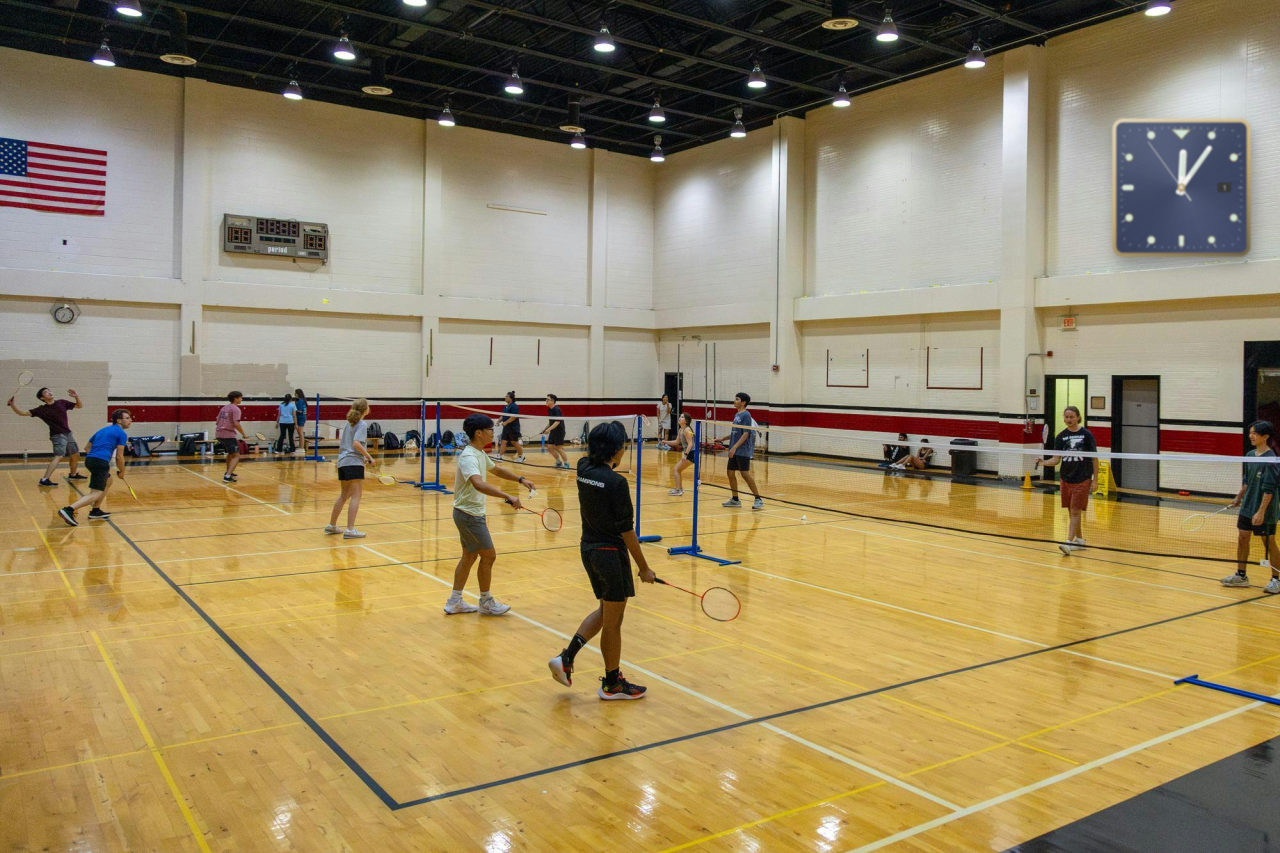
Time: {"hour": 12, "minute": 5, "second": 54}
